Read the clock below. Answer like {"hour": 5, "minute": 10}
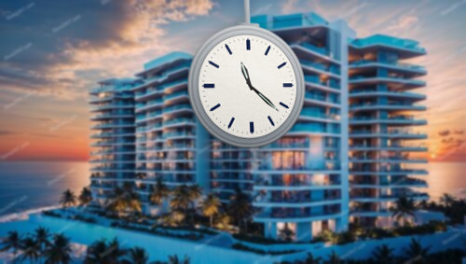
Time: {"hour": 11, "minute": 22}
